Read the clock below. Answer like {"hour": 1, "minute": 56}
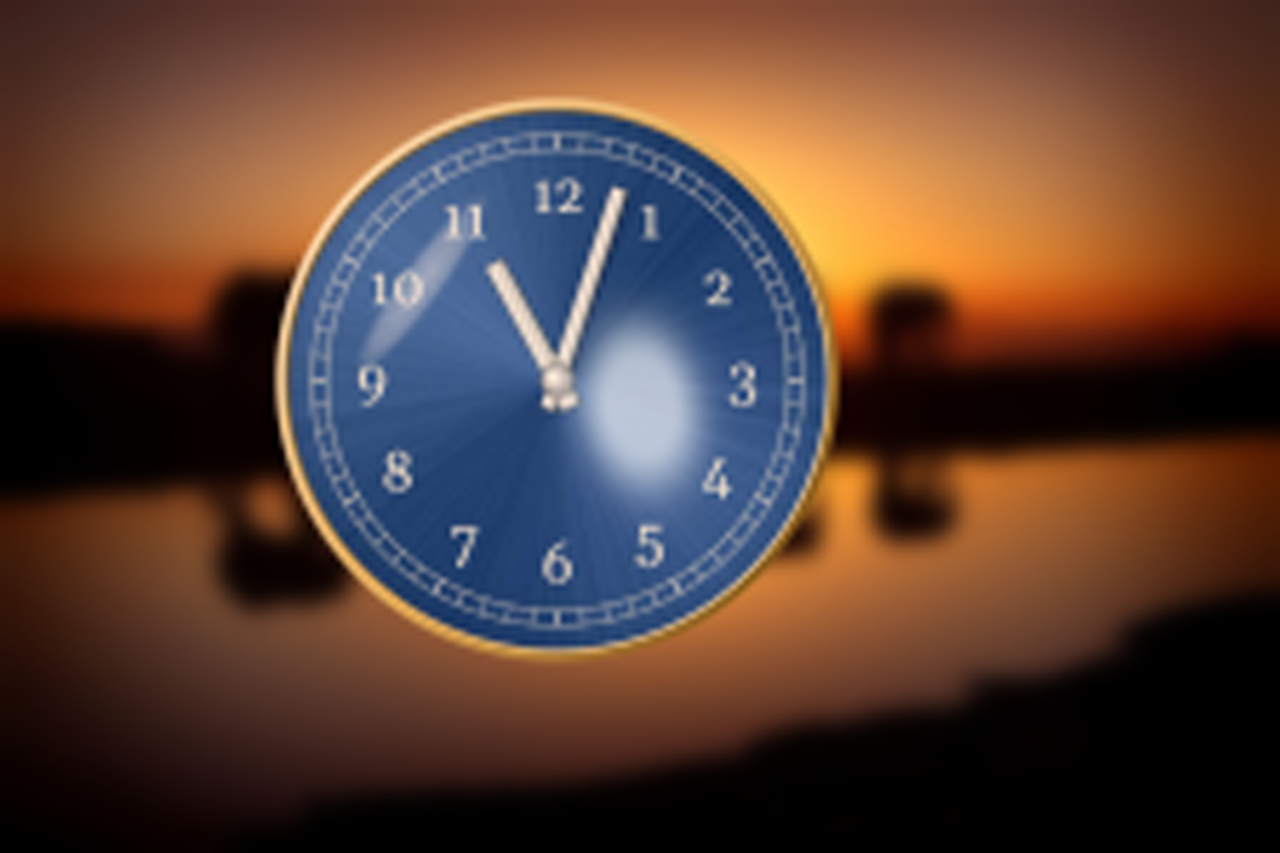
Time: {"hour": 11, "minute": 3}
